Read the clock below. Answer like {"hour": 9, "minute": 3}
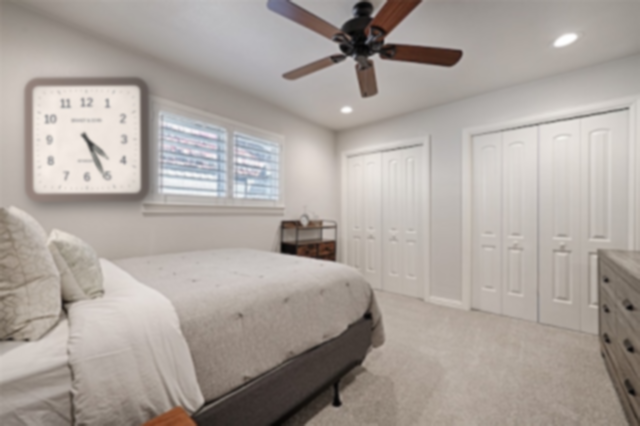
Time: {"hour": 4, "minute": 26}
